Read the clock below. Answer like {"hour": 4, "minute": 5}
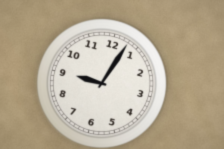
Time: {"hour": 9, "minute": 3}
